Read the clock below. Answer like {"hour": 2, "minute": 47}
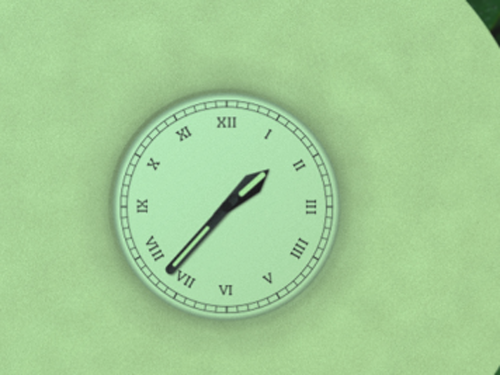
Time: {"hour": 1, "minute": 37}
